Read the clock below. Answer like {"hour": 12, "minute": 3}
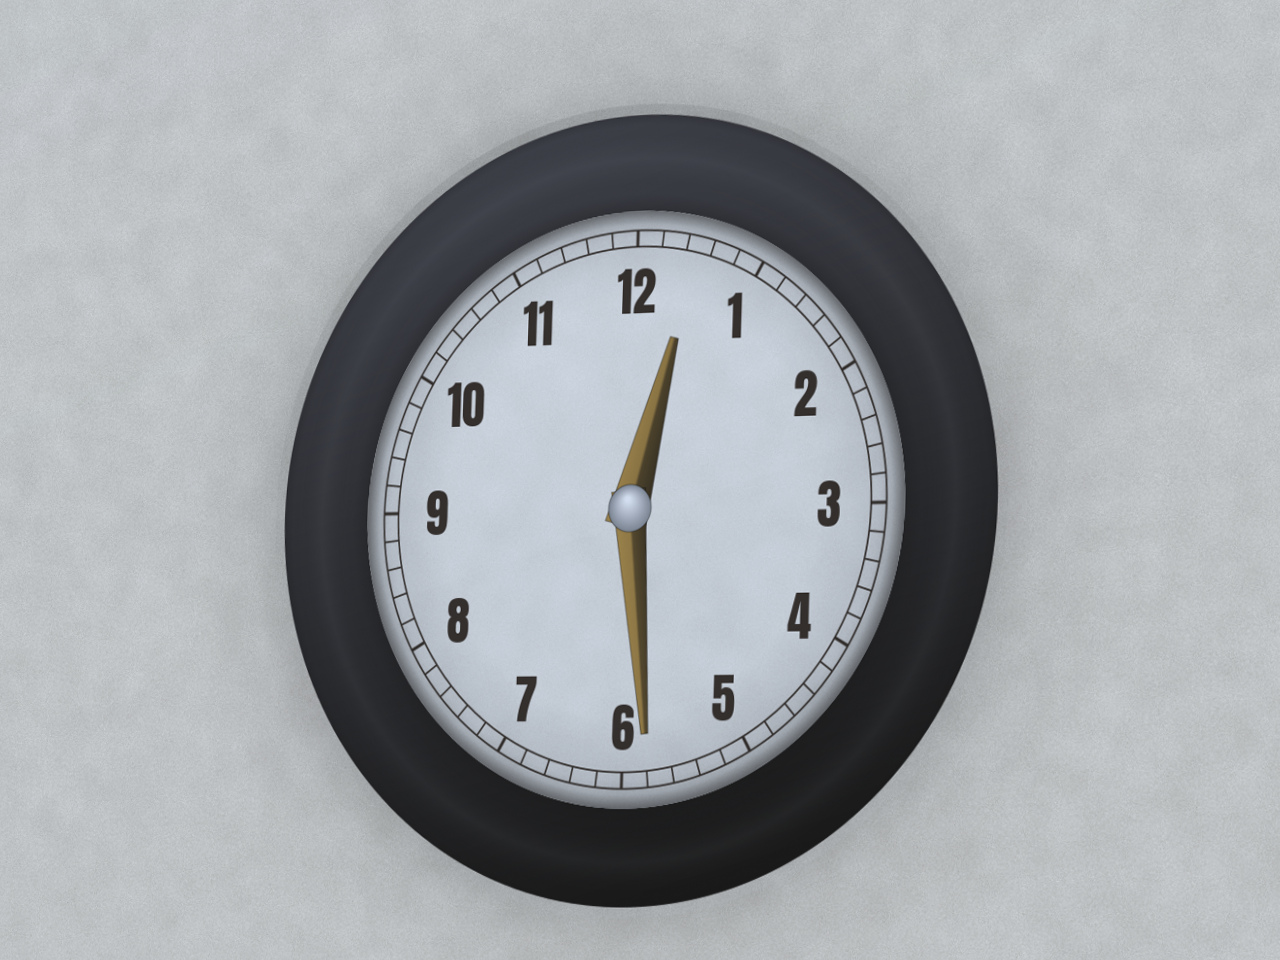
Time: {"hour": 12, "minute": 29}
